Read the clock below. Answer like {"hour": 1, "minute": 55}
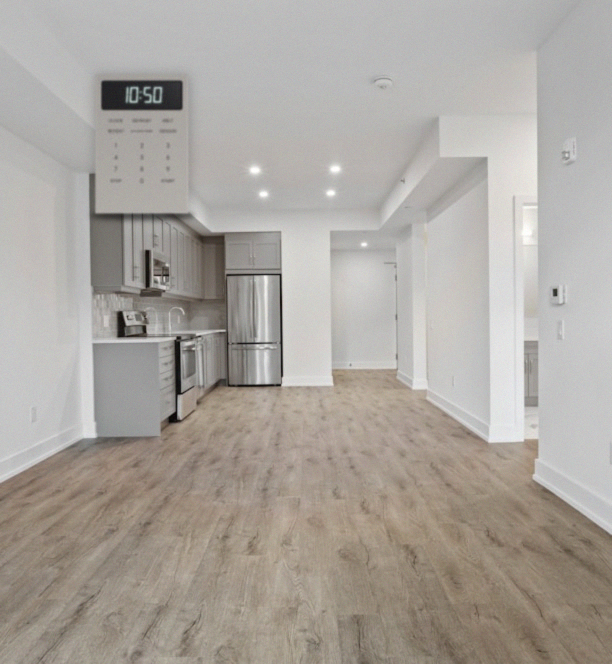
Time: {"hour": 10, "minute": 50}
